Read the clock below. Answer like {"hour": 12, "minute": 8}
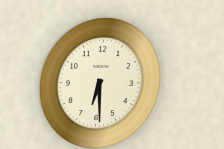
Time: {"hour": 6, "minute": 29}
